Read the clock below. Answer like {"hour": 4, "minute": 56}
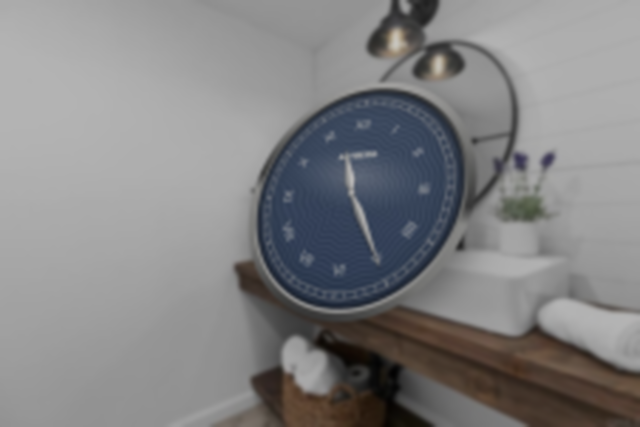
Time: {"hour": 11, "minute": 25}
